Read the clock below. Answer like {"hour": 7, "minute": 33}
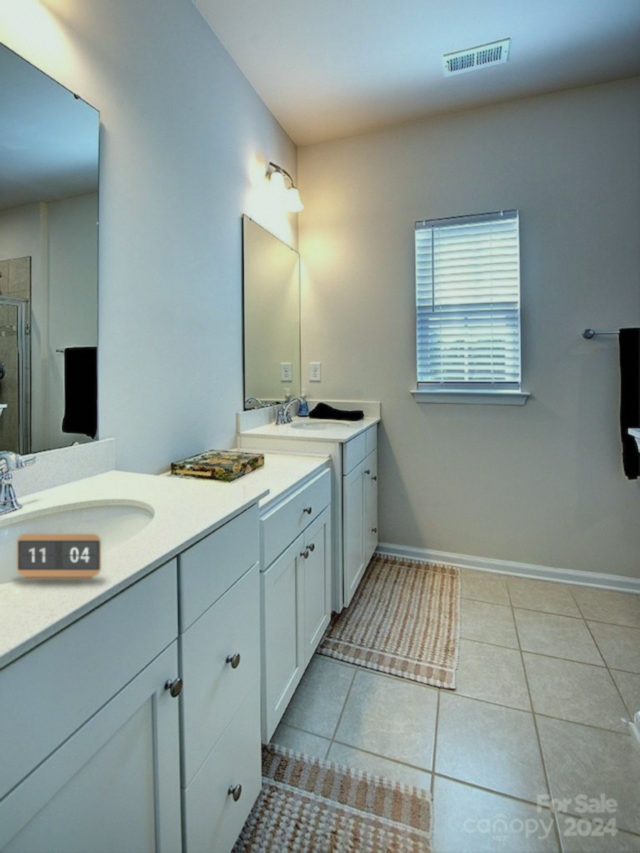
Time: {"hour": 11, "minute": 4}
